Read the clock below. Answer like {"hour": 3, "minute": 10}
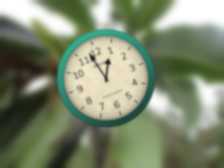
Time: {"hour": 12, "minute": 58}
